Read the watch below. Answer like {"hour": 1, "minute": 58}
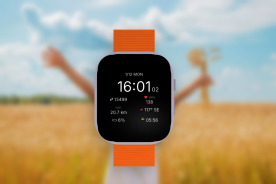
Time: {"hour": 16, "minute": 1}
